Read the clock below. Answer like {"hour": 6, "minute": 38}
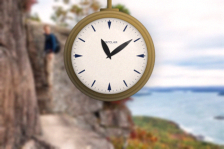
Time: {"hour": 11, "minute": 9}
